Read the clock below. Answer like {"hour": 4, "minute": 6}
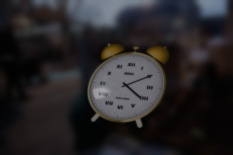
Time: {"hour": 4, "minute": 10}
